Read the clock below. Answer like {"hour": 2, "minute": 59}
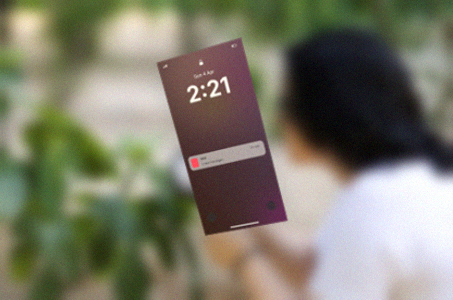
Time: {"hour": 2, "minute": 21}
